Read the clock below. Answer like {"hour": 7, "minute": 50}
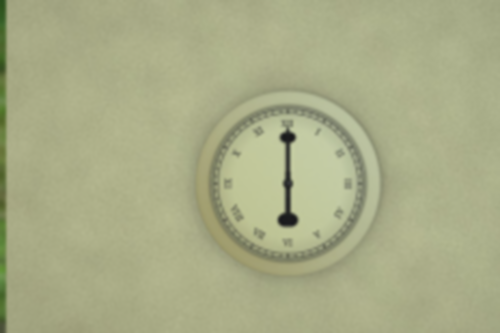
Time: {"hour": 6, "minute": 0}
